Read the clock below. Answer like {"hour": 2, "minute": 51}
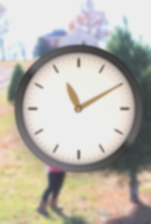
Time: {"hour": 11, "minute": 10}
